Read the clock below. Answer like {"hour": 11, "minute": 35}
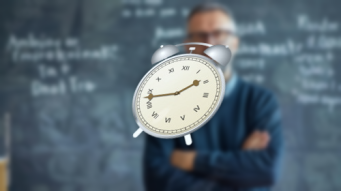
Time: {"hour": 1, "minute": 43}
